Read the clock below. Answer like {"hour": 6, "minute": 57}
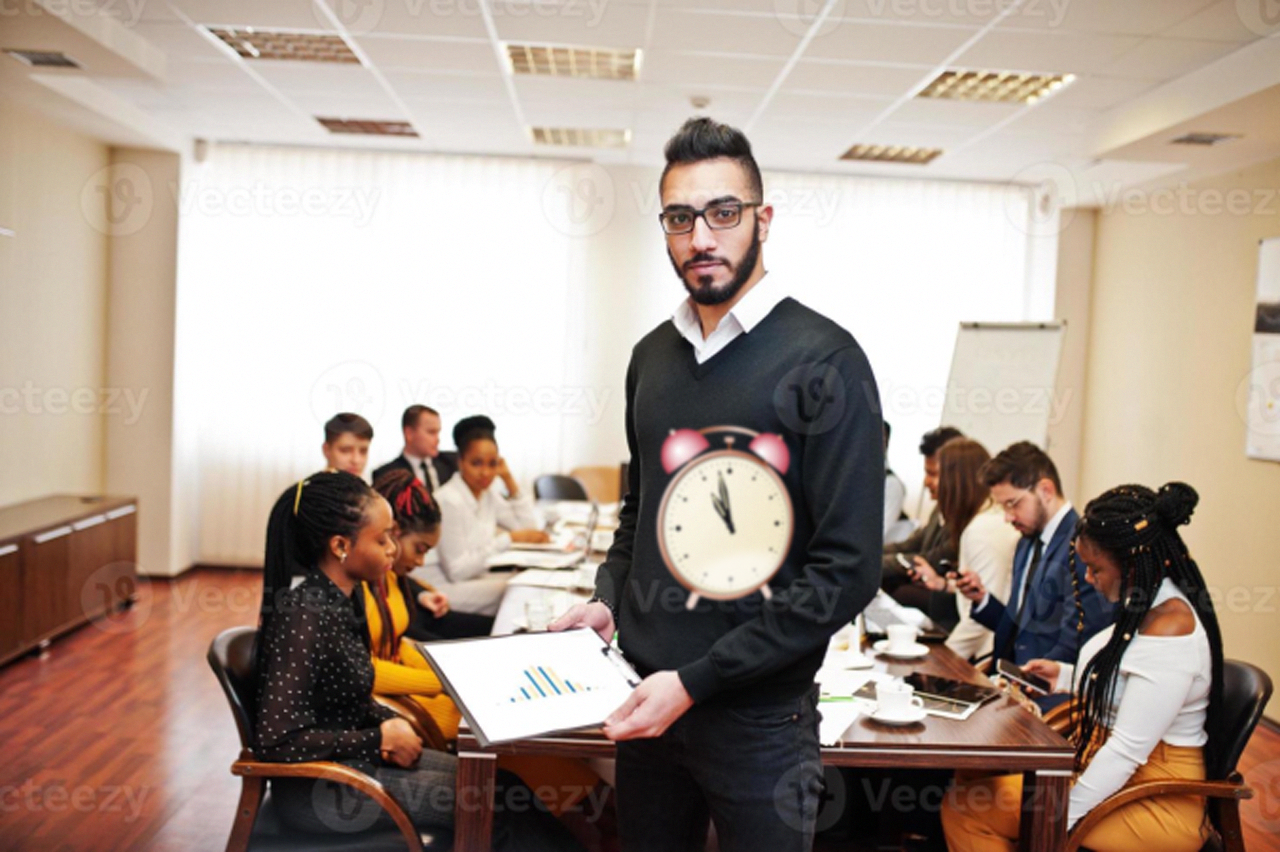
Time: {"hour": 10, "minute": 58}
